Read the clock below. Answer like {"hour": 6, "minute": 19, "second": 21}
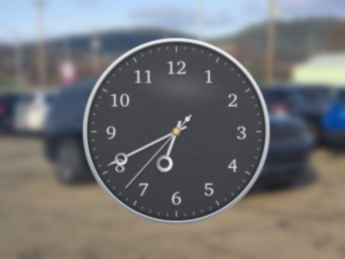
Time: {"hour": 6, "minute": 40, "second": 37}
